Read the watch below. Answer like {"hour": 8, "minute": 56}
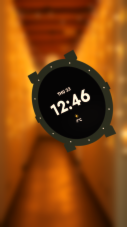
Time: {"hour": 12, "minute": 46}
